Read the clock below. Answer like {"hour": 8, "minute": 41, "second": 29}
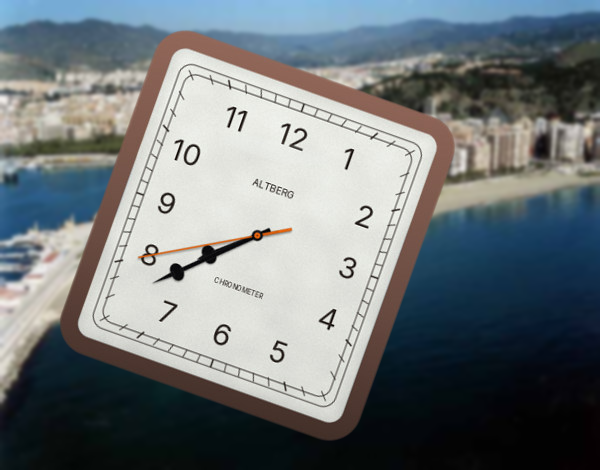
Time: {"hour": 7, "minute": 37, "second": 40}
